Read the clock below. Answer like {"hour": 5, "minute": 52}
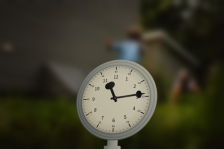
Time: {"hour": 11, "minute": 14}
